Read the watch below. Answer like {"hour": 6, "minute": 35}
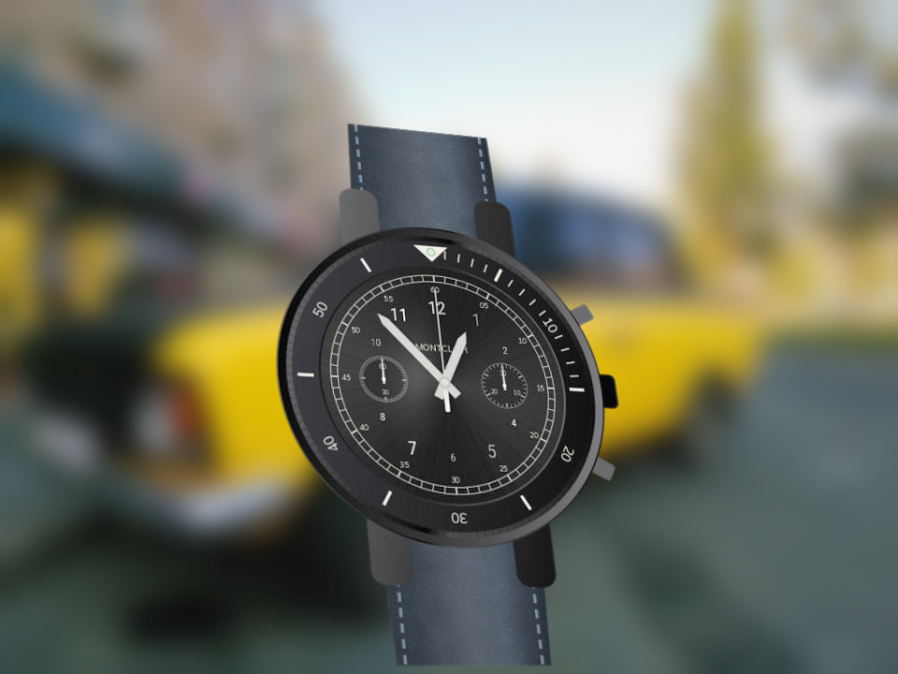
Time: {"hour": 12, "minute": 53}
